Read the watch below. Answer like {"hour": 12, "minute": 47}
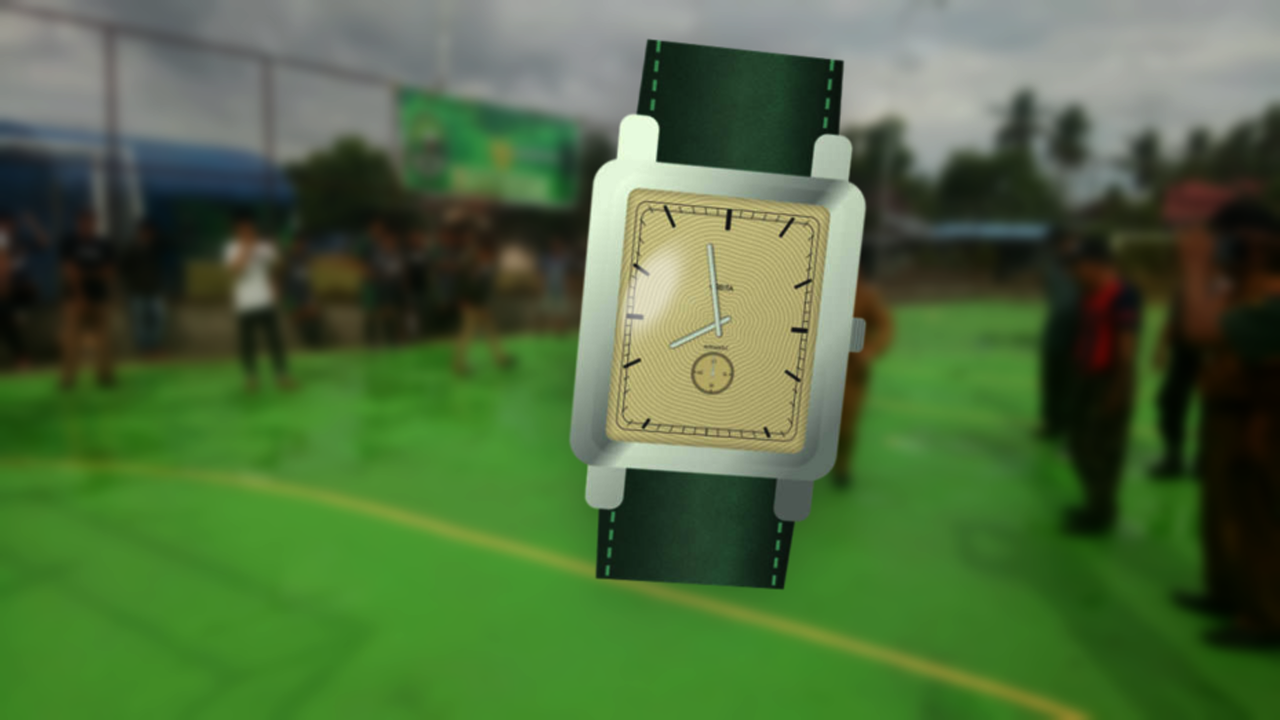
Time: {"hour": 7, "minute": 58}
